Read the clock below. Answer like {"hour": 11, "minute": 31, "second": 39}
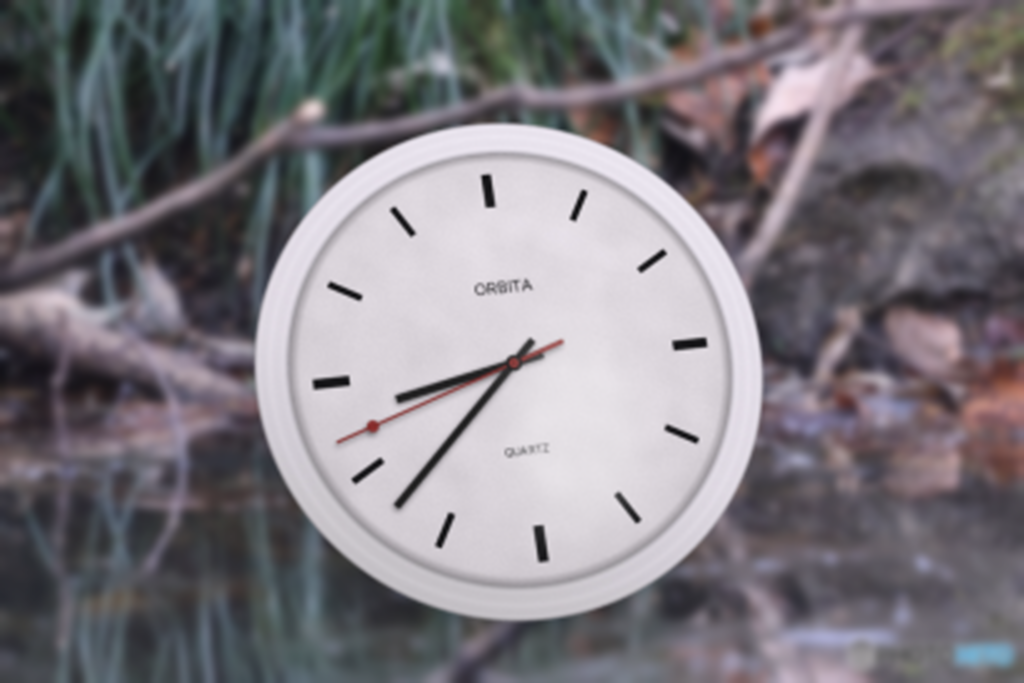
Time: {"hour": 8, "minute": 37, "second": 42}
